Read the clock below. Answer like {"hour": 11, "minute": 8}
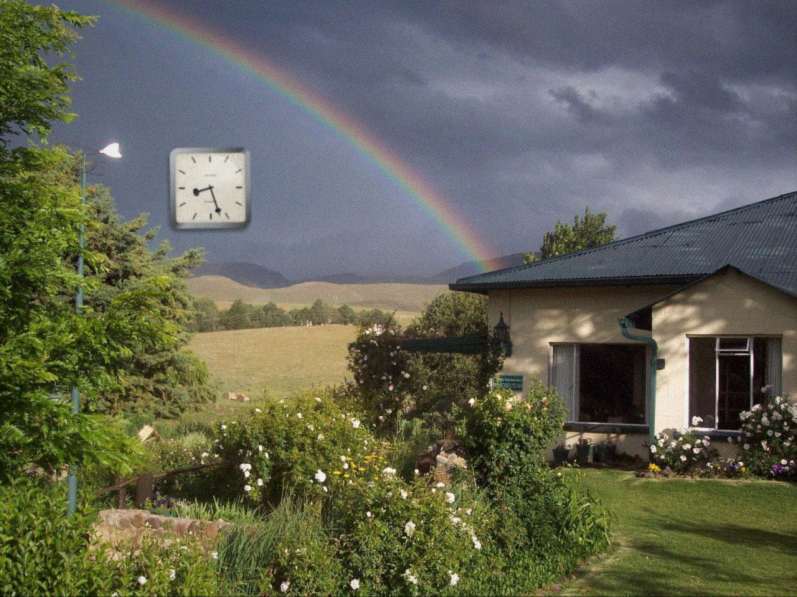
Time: {"hour": 8, "minute": 27}
